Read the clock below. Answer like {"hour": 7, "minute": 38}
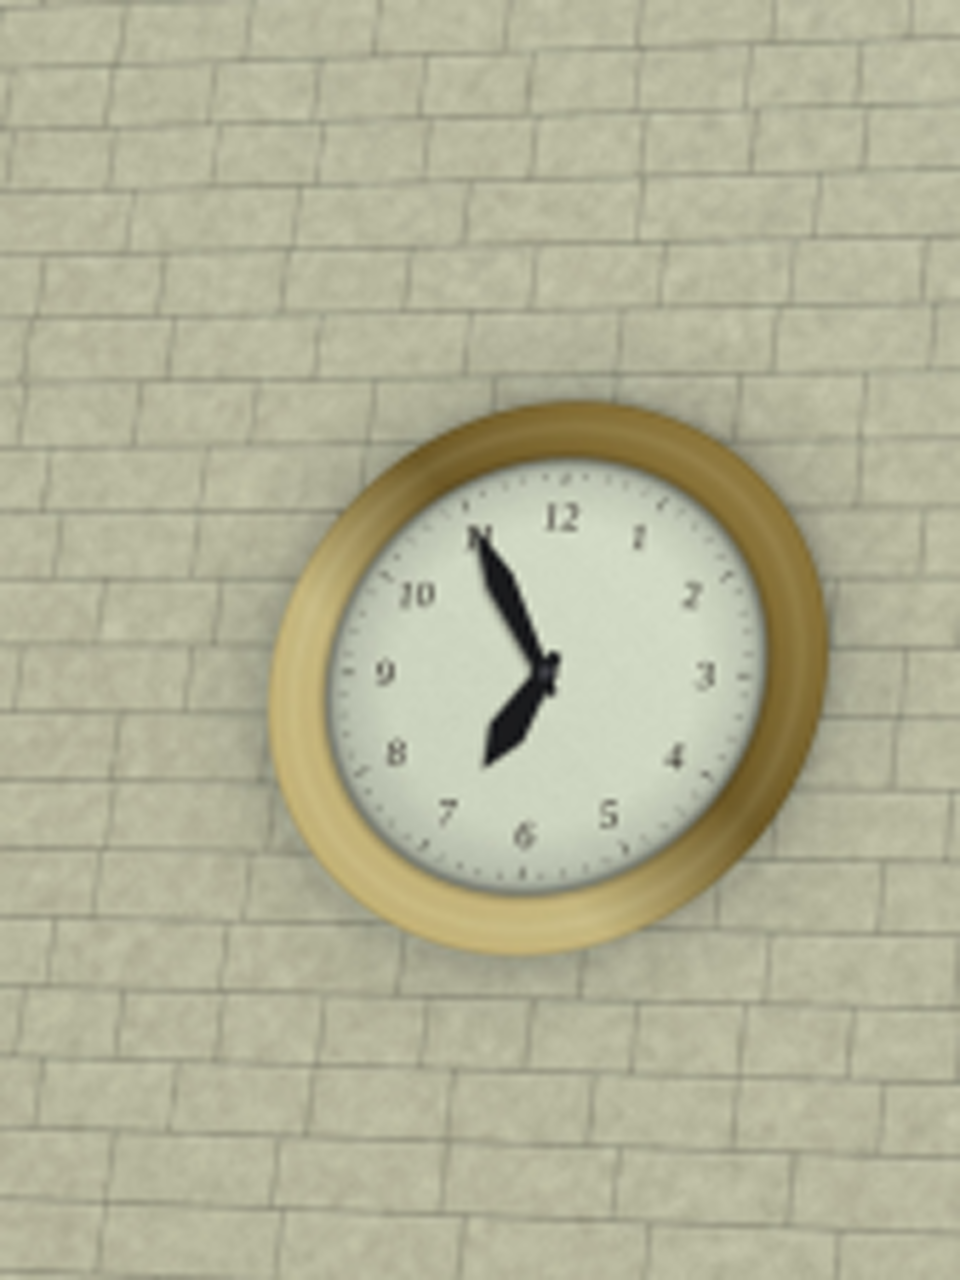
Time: {"hour": 6, "minute": 55}
